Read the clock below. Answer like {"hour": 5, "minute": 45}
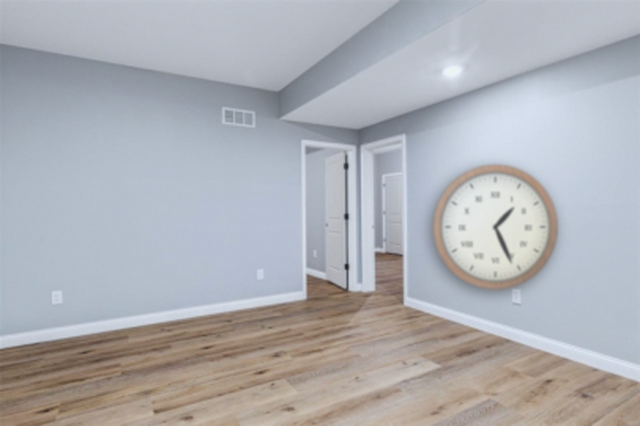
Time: {"hour": 1, "minute": 26}
